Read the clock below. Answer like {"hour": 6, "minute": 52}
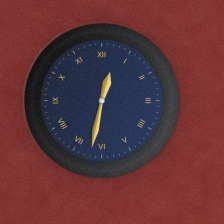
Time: {"hour": 12, "minute": 32}
